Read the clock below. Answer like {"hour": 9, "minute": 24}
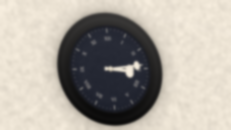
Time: {"hour": 3, "minute": 14}
